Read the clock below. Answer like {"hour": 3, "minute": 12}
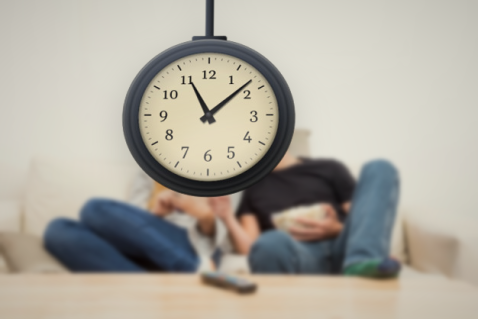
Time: {"hour": 11, "minute": 8}
